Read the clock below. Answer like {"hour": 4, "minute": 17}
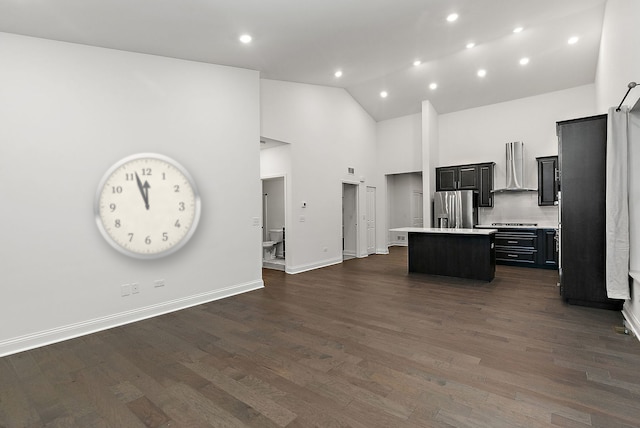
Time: {"hour": 11, "minute": 57}
